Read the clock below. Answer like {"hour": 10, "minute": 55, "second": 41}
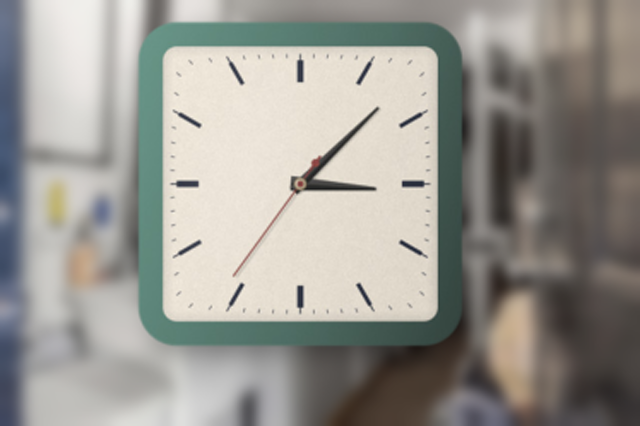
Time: {"hour": 3, "minute": 7, "second": 36}
